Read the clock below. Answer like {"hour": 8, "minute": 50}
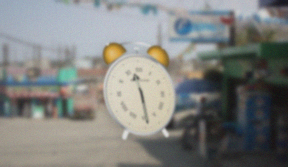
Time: {"hour": 11, "minute": 29}
